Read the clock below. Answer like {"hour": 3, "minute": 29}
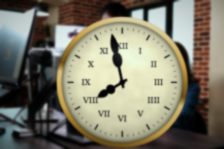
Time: {"hour": 7, "minute": 58}
